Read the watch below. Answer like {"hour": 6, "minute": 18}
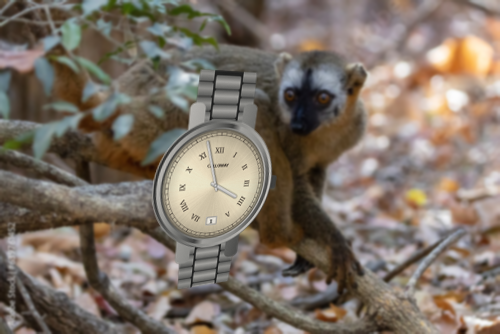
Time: {"hour": 3, "minute": 57}
